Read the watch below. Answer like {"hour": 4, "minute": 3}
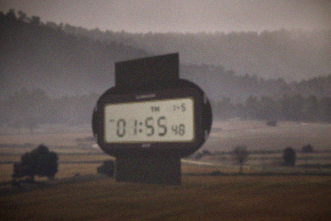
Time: {"hour": 1, "minute": 55}
